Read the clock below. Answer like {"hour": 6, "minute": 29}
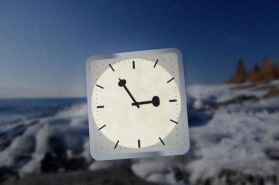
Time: {"hour": 2, "minute": 55}
